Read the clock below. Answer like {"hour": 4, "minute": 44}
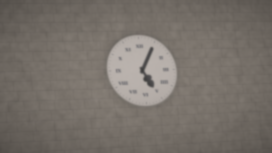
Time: {"hour": 5, "minute": 5}
